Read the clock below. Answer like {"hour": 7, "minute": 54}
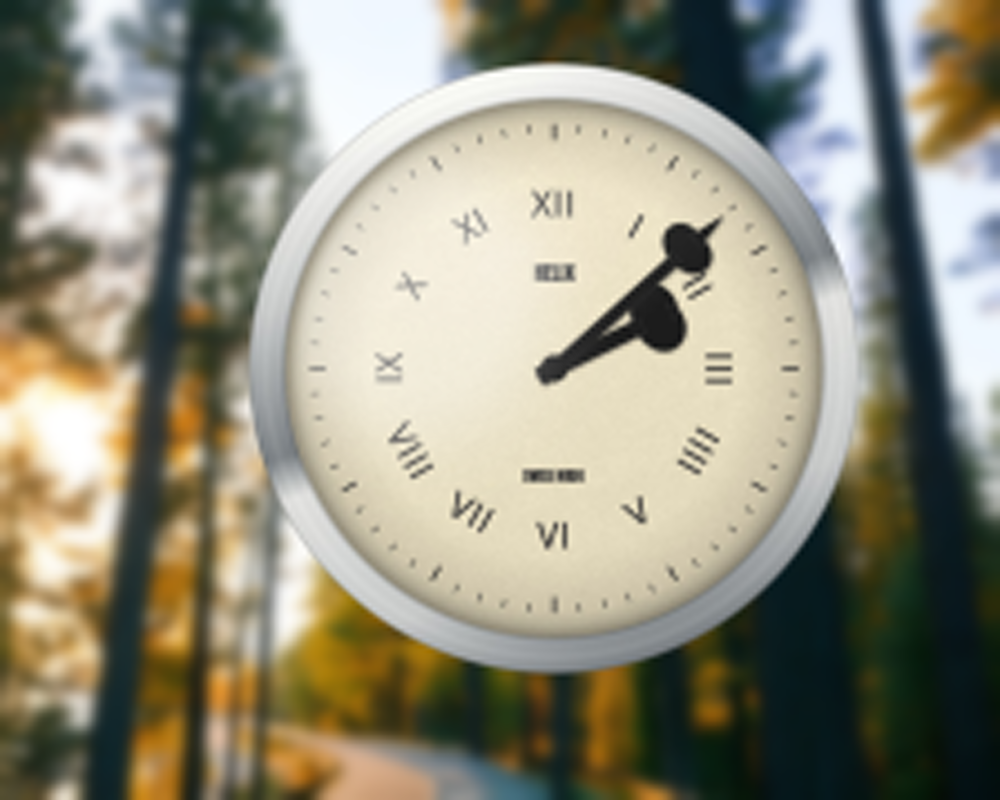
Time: {"hour": 2, "minute": 8}
